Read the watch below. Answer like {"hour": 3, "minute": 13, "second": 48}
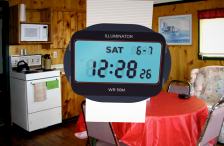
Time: {"hour": 12, "minute": 28, "second": 26}
